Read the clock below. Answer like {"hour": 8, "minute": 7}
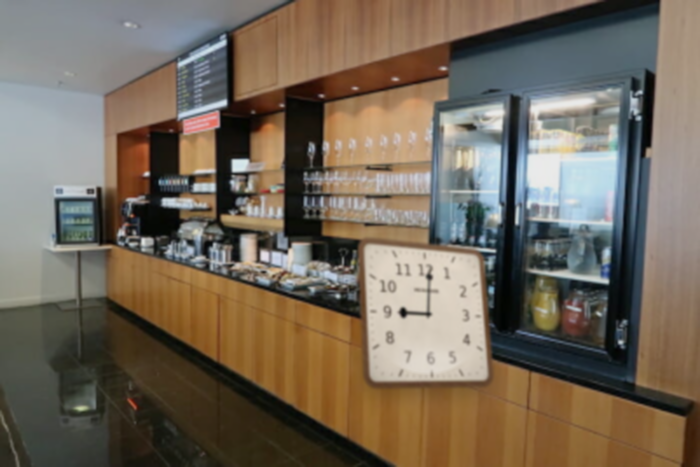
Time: {"hour": 9, "minute": 1}
